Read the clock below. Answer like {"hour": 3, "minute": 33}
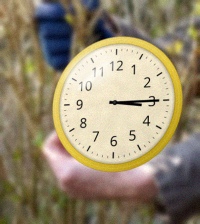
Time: {"hour": 3, "minute": 15}
